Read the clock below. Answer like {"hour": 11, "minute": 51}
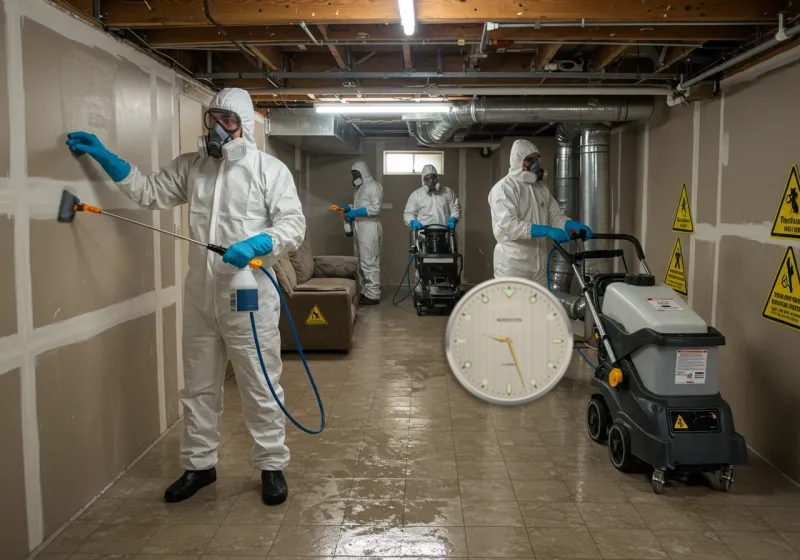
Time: {"hour": 9, "minute": 27}
